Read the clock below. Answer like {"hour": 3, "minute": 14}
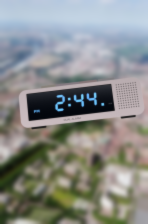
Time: {"hour": 2, "minute": 44}
